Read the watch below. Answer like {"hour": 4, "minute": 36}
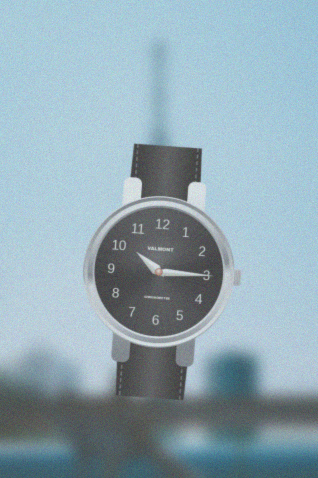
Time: {"hour": 10, "minute": 15}
